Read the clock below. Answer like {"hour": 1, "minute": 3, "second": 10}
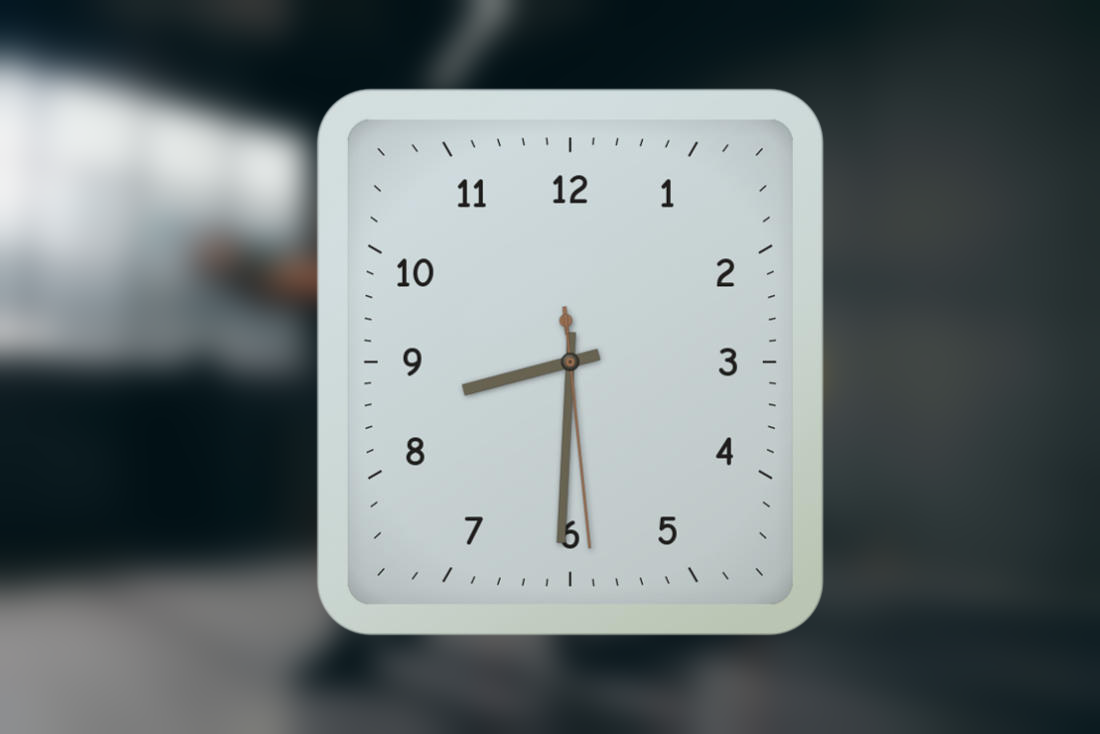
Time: {"hour": 8, "minute": 30, "second": 29}
